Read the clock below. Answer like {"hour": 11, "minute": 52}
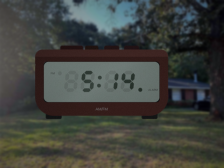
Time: {"hour": 5, "minute": 14}
